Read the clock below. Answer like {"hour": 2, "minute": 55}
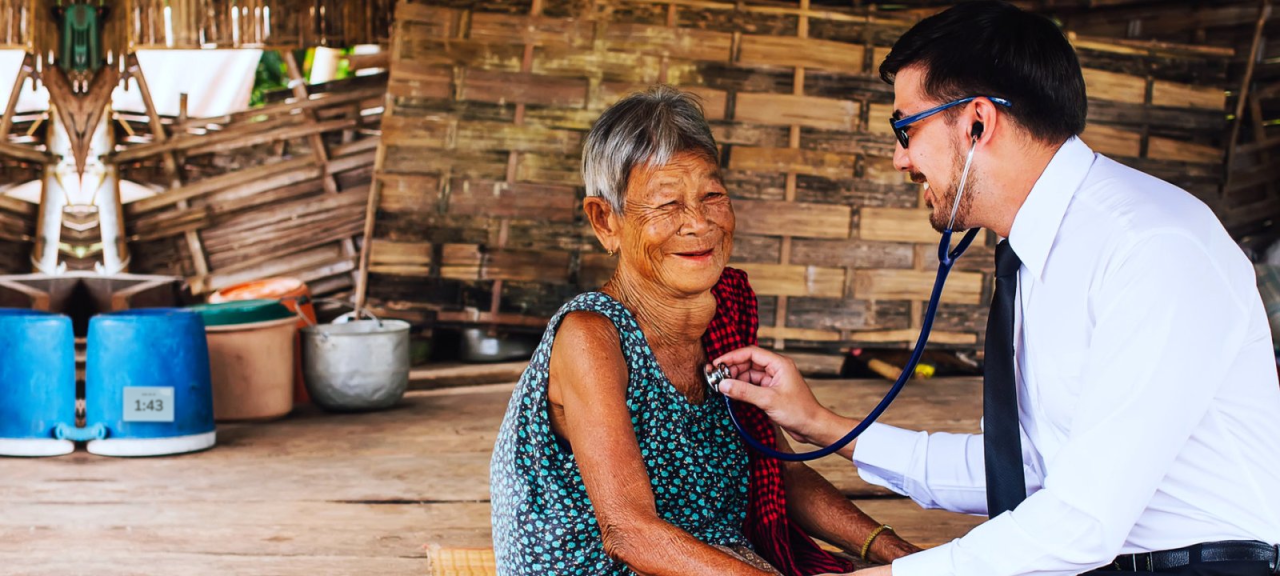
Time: {"hour": 1, "minute": 43}
